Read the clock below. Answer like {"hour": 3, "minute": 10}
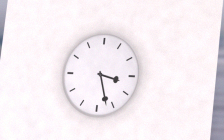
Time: {"hour": 3, "minute": 27}
